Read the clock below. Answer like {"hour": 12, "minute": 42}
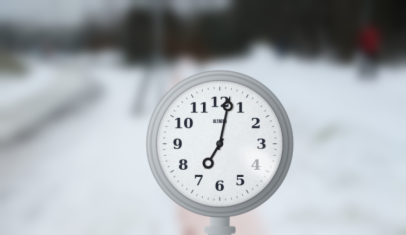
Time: {"hour": 7, "minute": 2}
